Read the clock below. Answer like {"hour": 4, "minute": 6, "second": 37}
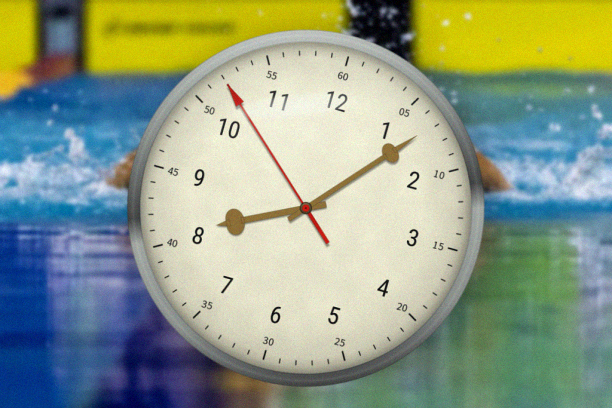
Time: {"hour": 8, "minute": 6, "second": 52}
